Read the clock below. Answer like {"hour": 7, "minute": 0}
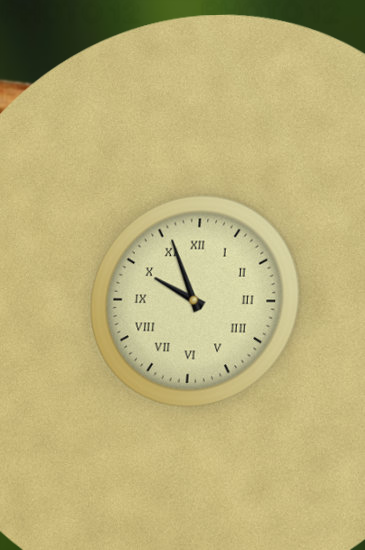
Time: {"hour": 9, "minute": 56}
